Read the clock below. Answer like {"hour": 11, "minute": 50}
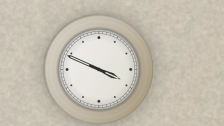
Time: {"hour": 3, "minute": 49}
